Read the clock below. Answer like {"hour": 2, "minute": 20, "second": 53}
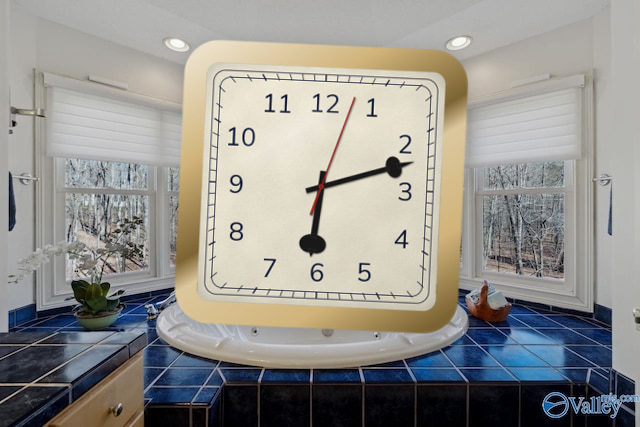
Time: {"hour": 6, "minute": 12, "second": 3}
